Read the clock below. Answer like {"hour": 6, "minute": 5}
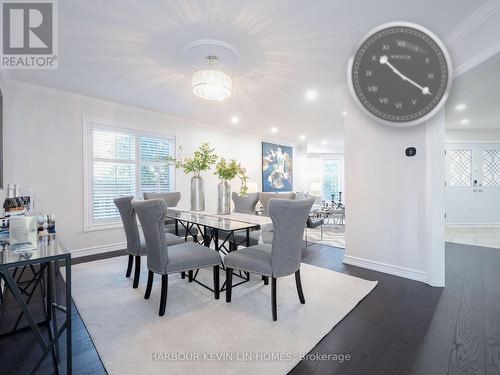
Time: {"hour": 10, "minute": 20}
